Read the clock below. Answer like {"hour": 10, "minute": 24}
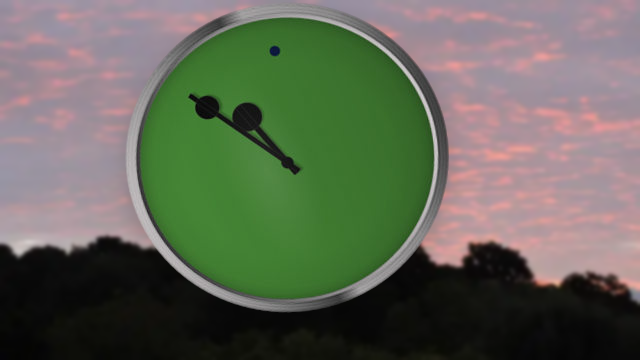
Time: {"hour": 10, "minute": 52}
